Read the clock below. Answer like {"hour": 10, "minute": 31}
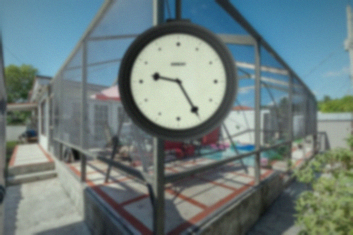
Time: {"hour": 9, "minute": 25}
